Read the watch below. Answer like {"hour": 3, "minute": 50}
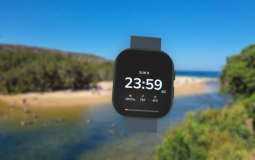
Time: {"hour": 23, "minute": 59}
